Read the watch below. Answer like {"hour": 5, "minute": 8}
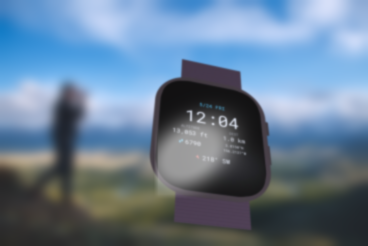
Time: {"hour": 12, "minute": 4}
